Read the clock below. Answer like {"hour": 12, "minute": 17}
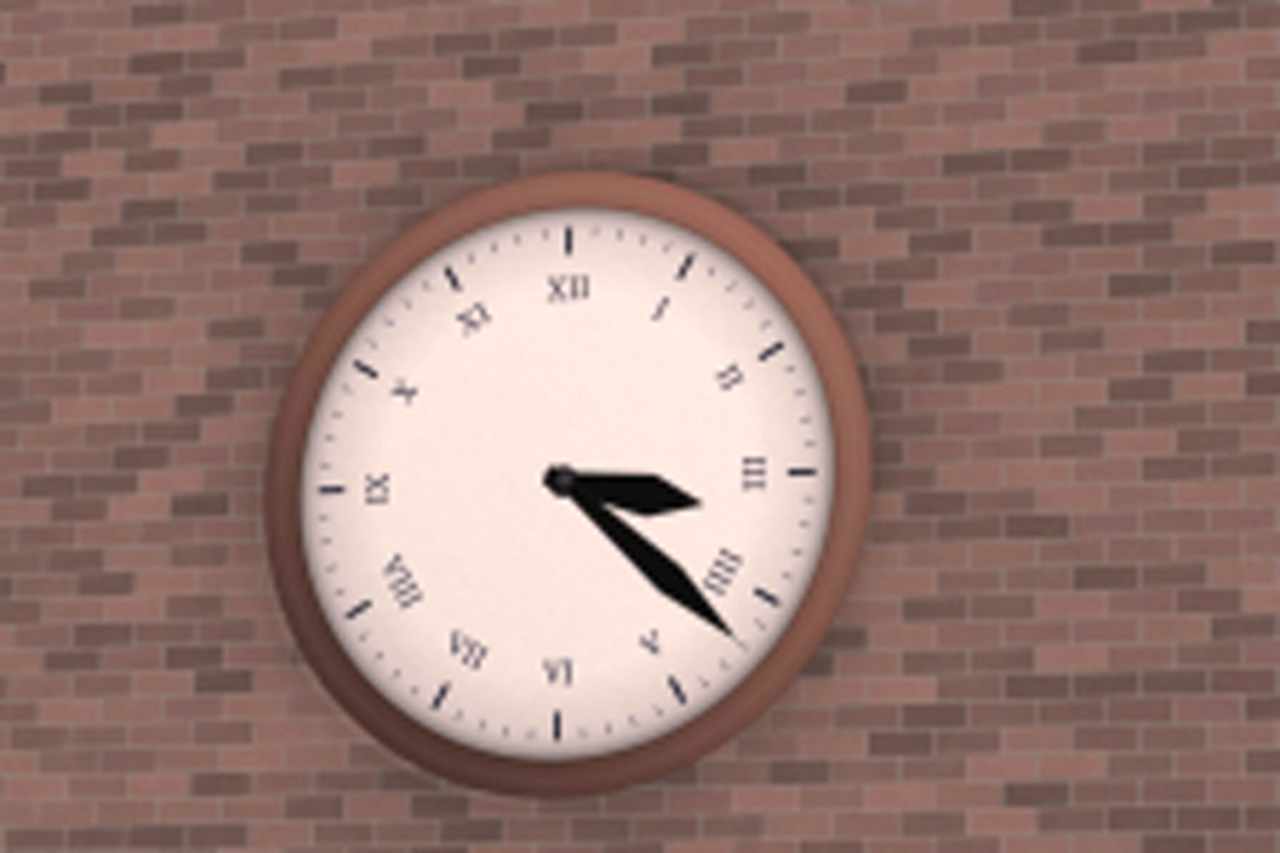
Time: {"hour": 3, "minute": 22}
